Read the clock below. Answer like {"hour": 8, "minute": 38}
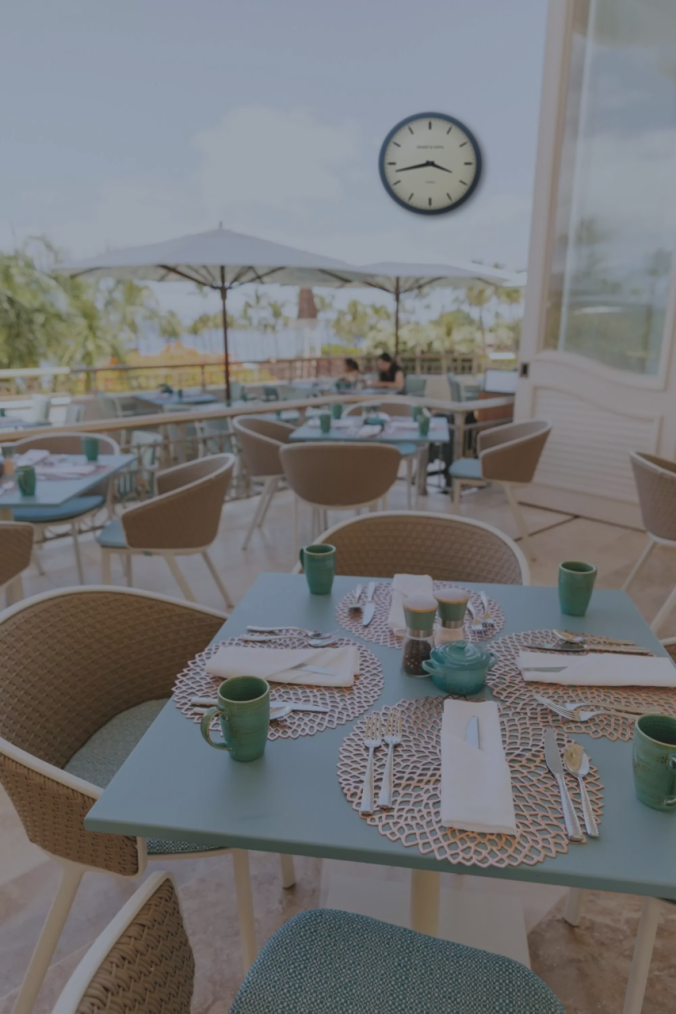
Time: {"hour": 3, "minute": 43}
